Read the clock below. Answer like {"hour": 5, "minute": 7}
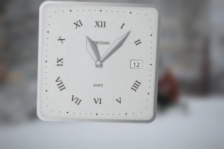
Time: {"hour": 11, "minute": 7}
